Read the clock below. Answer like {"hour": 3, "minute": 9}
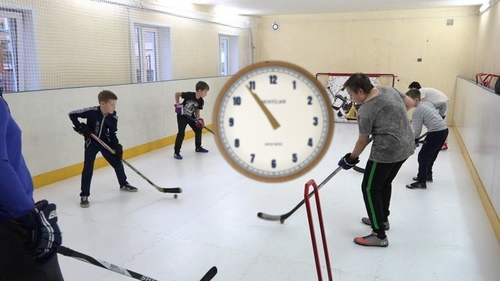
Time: {"hour": 10, "minute": 54}
